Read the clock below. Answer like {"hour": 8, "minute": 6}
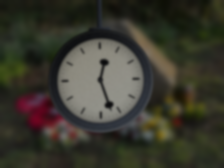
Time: {"hour": 12, "minute": 27}
